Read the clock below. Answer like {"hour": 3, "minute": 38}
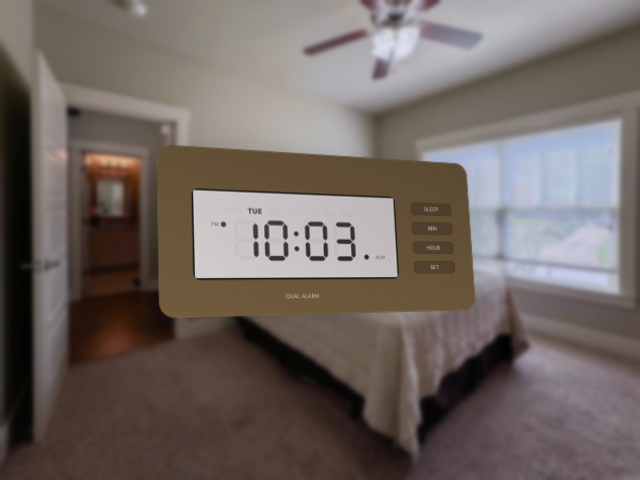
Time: {"hour": 10, "minute": 3}
